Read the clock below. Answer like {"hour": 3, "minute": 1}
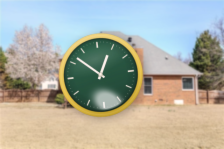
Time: {"hour": 12, "minute": 52}
